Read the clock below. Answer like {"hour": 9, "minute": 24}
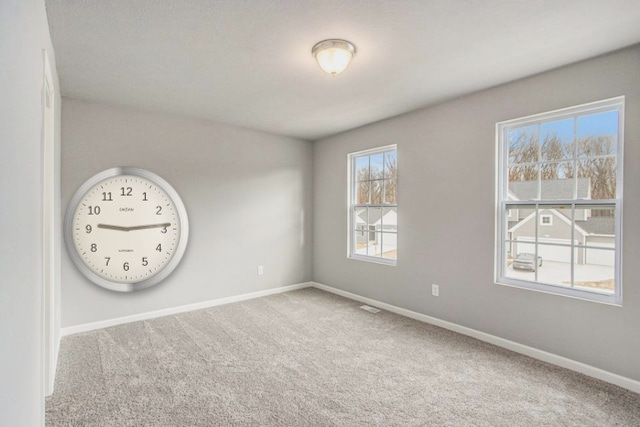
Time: {"hour": 9, "minute": 14}
